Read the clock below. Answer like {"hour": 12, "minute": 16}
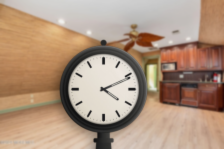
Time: {"hour": 4, "minute": 11}
